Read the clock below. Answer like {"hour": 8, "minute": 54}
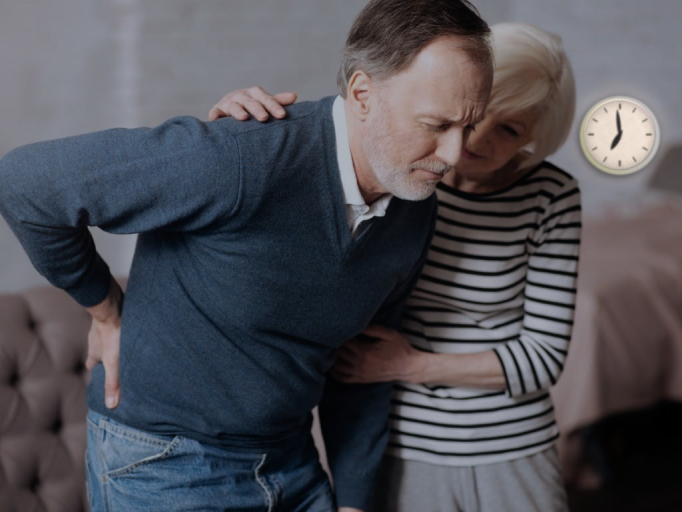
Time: {"hour": 6, "minute": 59}
